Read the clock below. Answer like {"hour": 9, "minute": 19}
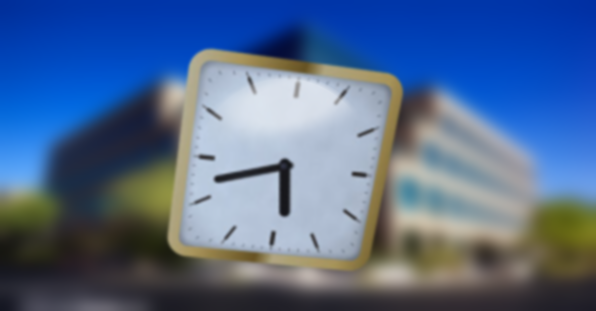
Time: {"hour": 5, "minute": 42}
